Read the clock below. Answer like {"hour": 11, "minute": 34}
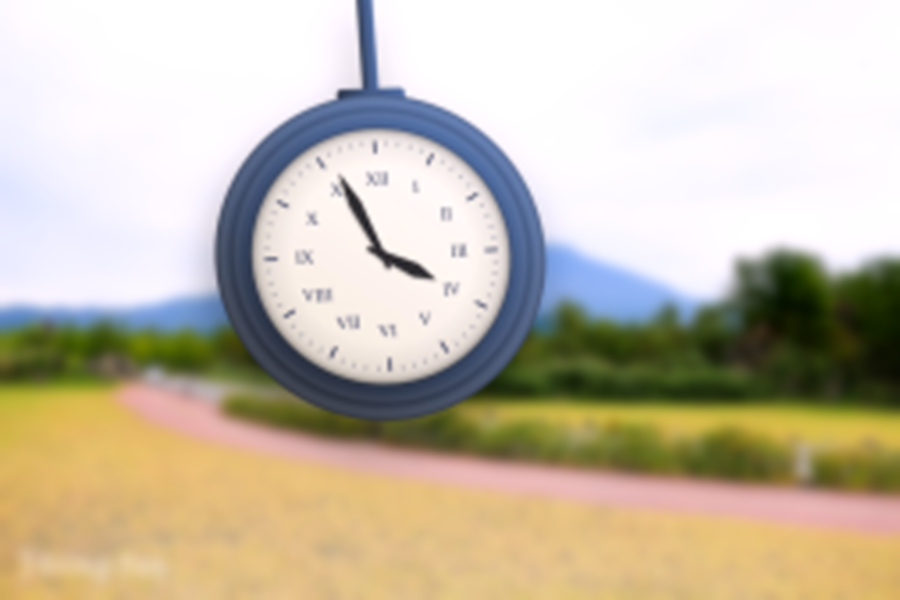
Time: {"hour": 3, "minute": 56}
